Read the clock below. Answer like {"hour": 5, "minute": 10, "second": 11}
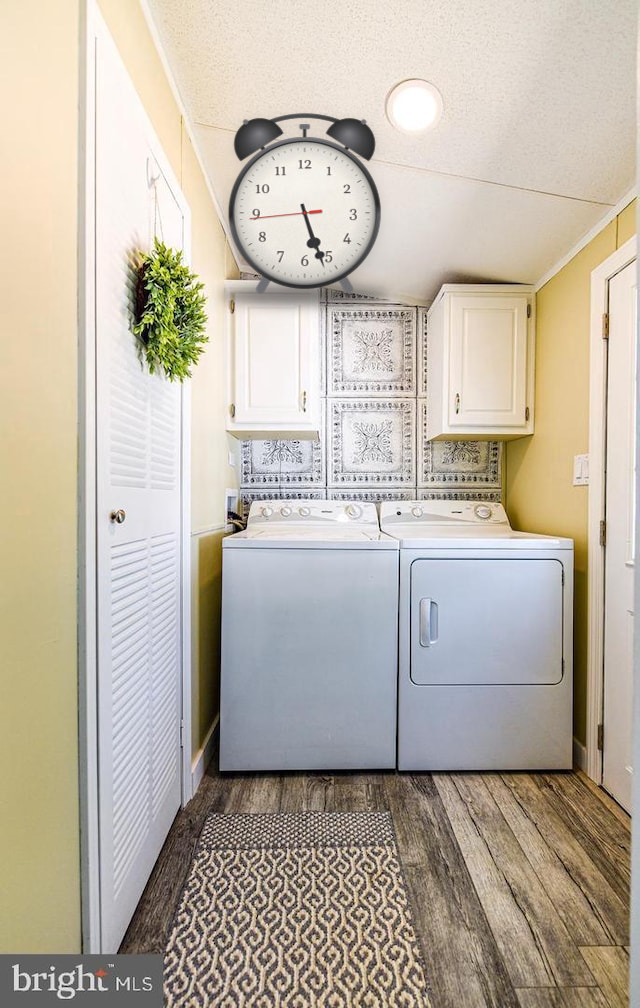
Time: {"hour": 5, "minute": 26, "second": 44}
